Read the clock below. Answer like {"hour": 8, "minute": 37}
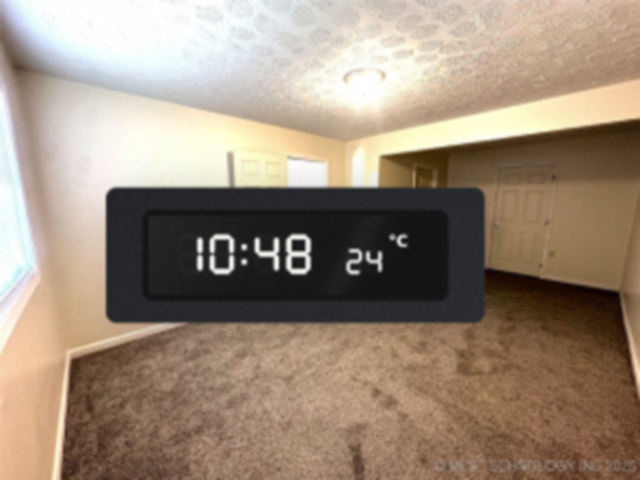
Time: {"hour": 10, "minute": 48}
